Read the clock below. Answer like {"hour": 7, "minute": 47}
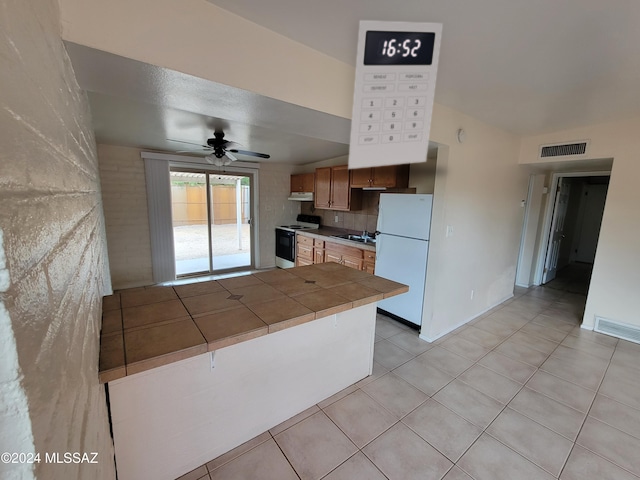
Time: {"hour": 16, "minute": 52}
